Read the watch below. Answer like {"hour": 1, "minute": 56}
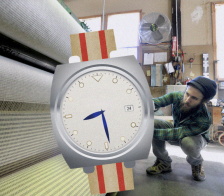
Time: {"hour": 8, "minute": 29}
